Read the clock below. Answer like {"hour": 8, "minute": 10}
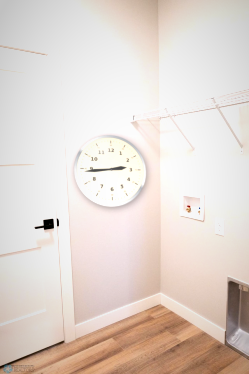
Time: {"hour": 2, "minute": 44}
